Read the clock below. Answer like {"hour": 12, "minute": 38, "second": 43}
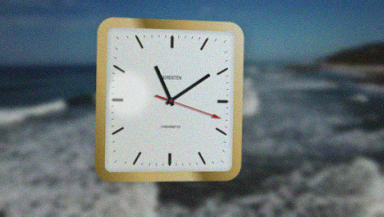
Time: {"hour": 11, "minute": 9, "second": 18}
